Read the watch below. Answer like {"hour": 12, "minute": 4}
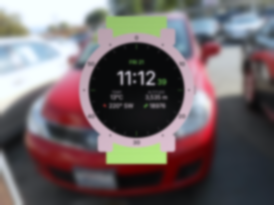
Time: {"hour": 11, "minute": 12}
